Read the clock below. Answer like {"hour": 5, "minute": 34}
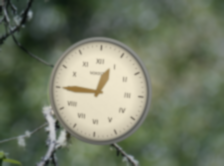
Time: {"hour": 12, "minute": 45}
